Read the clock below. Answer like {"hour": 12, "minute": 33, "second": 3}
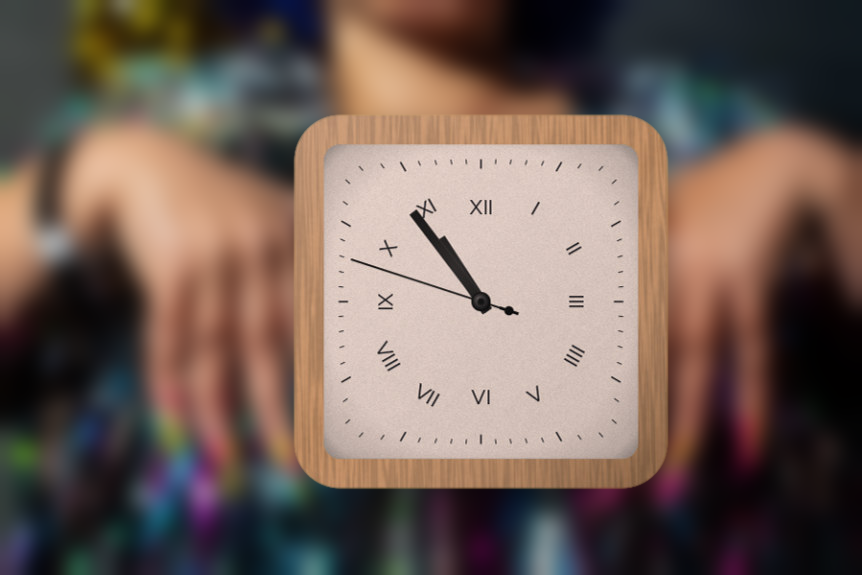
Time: {"hour": 10, "minute": 53, "second": 48}
